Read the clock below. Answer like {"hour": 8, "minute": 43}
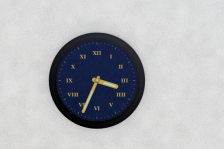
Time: {"hour": 3, "minute": 34}
